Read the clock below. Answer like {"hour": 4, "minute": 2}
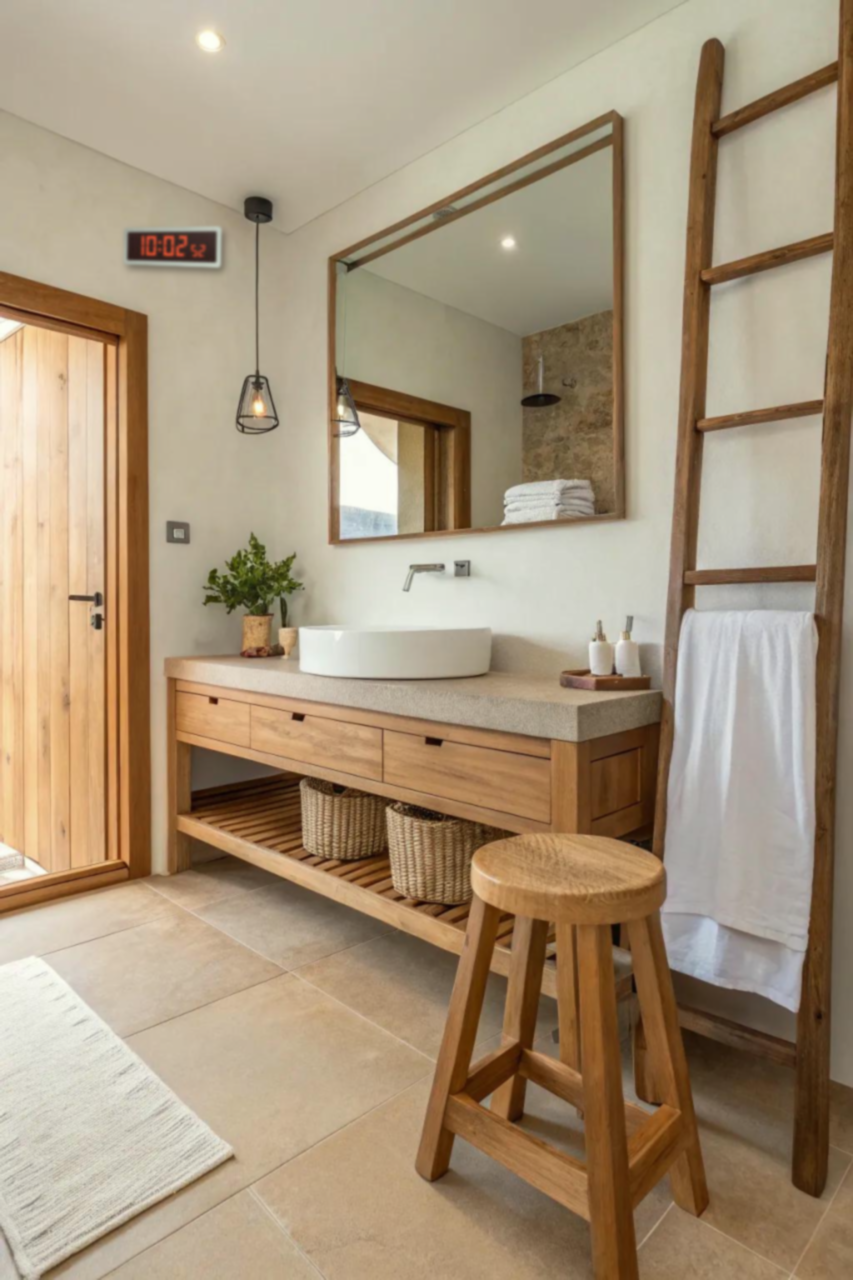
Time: {"hour": 10, "minute": 2}
